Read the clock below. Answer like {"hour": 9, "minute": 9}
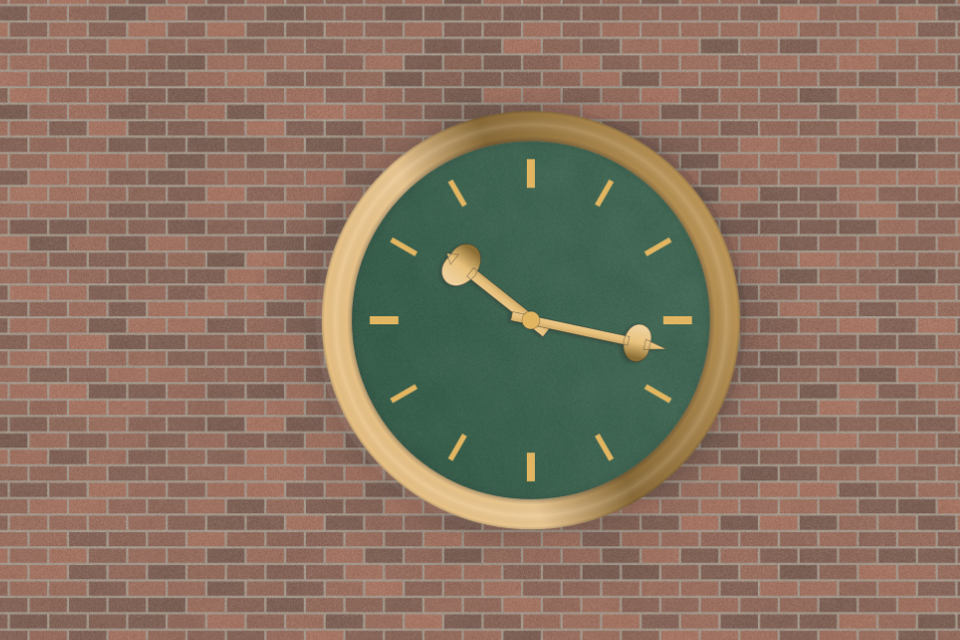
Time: {"hour": 10, "minute": 17}
